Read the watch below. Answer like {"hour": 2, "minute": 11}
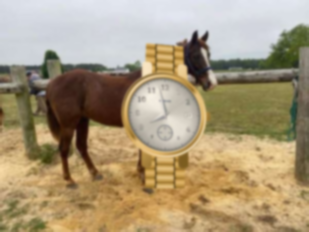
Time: {"hour": 7, "minute": 58}
